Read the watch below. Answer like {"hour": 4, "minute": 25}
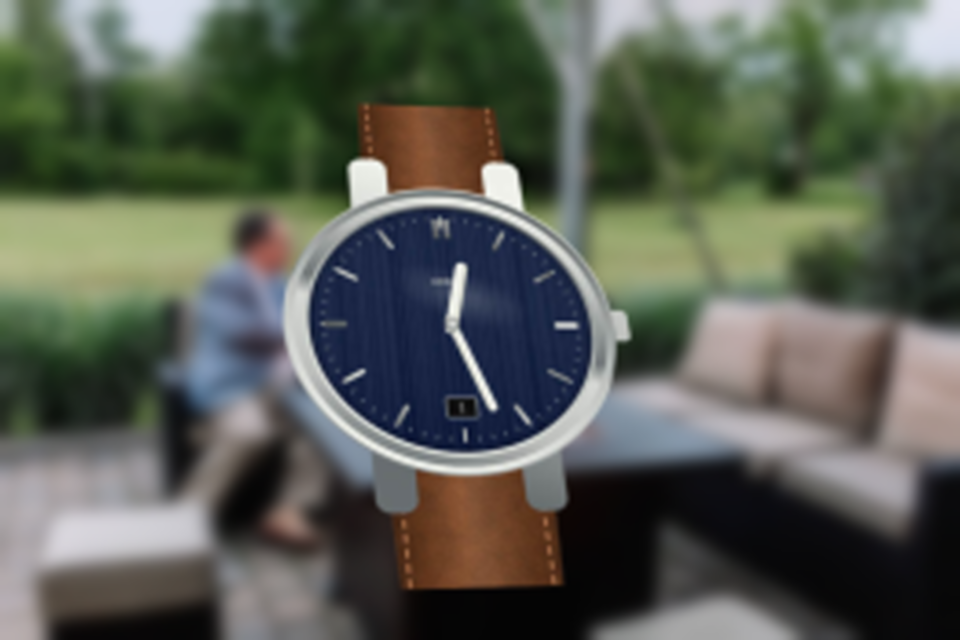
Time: {"hour": 12, "minute": 27}
